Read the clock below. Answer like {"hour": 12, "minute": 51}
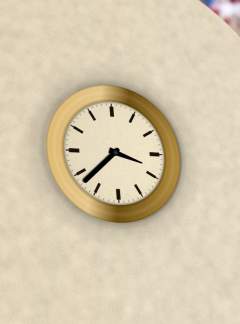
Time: {"hour": 3, "minute": 38}
